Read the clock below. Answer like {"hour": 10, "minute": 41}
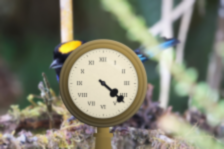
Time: {"hour": 4, "minute": 22}
